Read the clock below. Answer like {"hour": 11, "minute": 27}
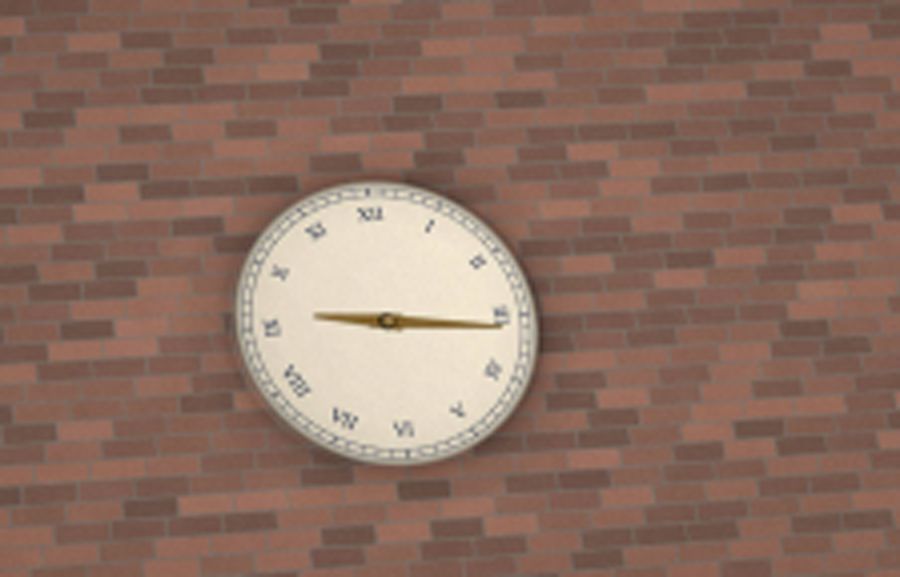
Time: {"hour": 9, "minute": 16}
